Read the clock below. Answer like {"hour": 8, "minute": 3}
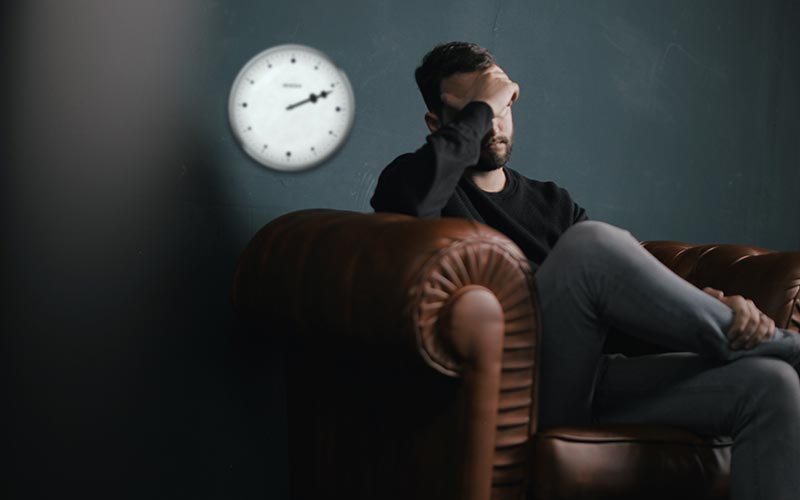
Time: {"hour": 2, "minute": 11}
